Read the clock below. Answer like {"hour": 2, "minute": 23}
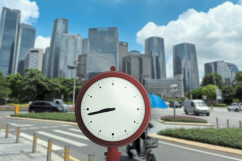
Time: {"hour": 8, "minute": 43}
